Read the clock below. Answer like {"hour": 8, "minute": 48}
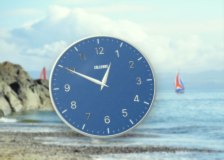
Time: {"hour": 12, "minute": 50}
